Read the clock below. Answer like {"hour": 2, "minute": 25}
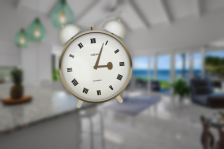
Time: {"hour": 3, "minute": 4}
